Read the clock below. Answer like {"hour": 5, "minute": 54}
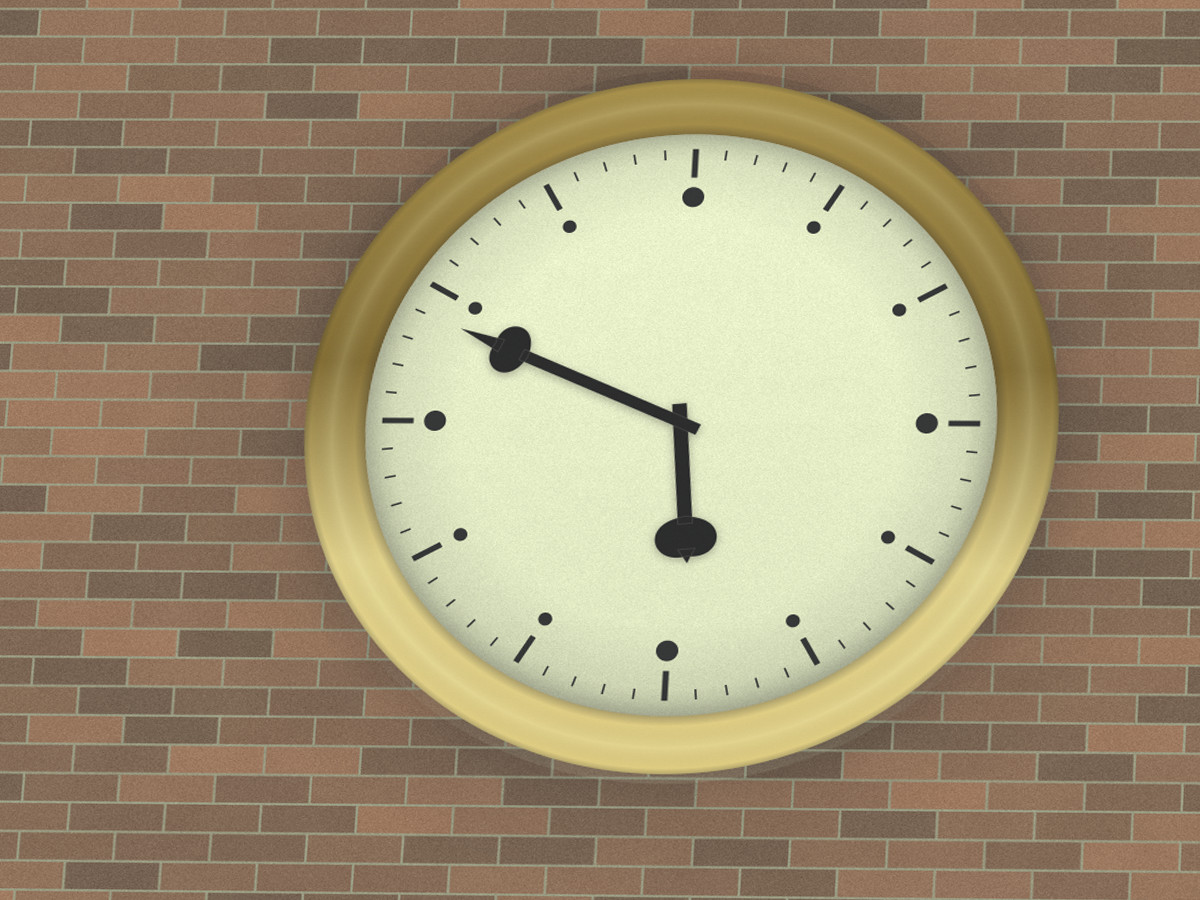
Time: {"hour": 5, "minute": 49}
